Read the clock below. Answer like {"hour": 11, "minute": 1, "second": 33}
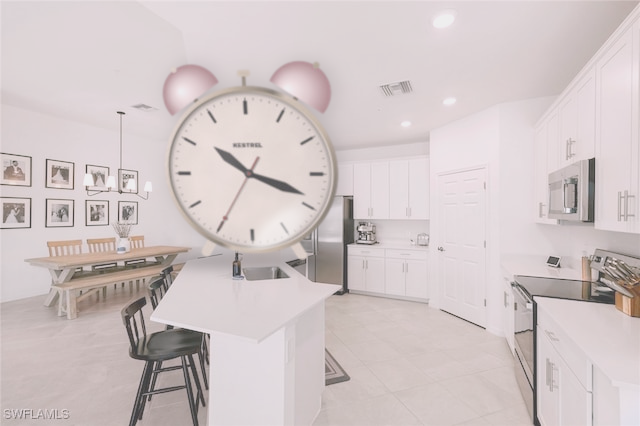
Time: {"hour": 10, "minute": 18, "second": 35}
